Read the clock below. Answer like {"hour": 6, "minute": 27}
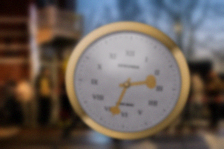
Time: {"hour": 2, "minute": 33}
